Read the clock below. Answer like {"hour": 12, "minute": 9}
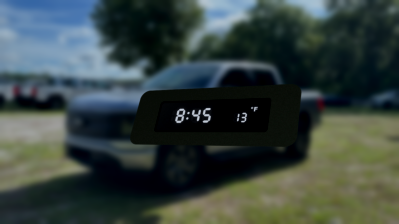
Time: {"hour": 8, "minute": 45}
